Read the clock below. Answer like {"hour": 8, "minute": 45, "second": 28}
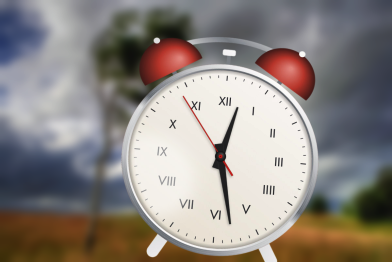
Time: {"hour": 12, "minute": 27, "second": 54}
